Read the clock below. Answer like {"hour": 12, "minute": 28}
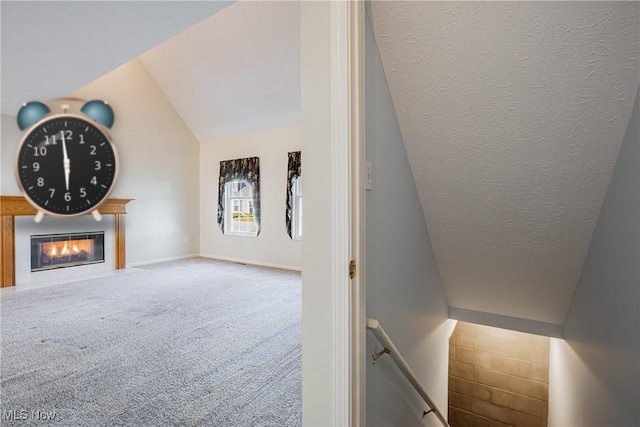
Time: {"hour": 5, "minute": 59}
